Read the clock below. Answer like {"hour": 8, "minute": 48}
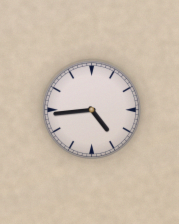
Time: {"hour": 4, "minute": 44}
